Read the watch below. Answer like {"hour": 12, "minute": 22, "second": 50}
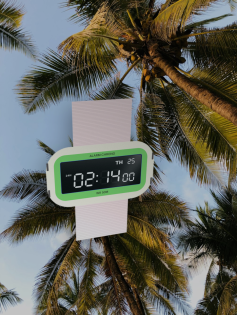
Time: {"hour": 2, "minute": 14, "second": 0}
